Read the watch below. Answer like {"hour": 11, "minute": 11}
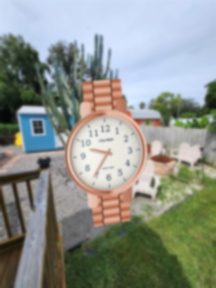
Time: {"hour": 9, "minute": 36}
